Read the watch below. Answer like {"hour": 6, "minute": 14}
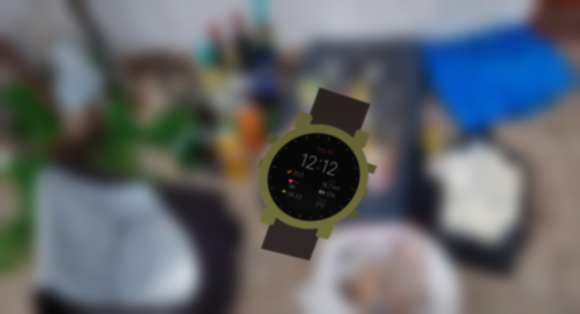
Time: {"hour": 12, "minute": 12}
